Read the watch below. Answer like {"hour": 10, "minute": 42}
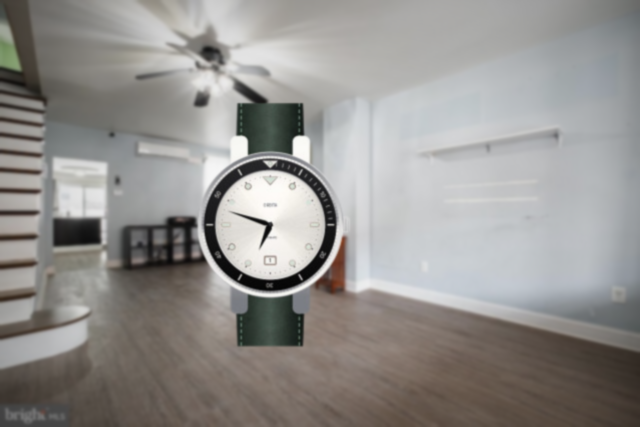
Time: {"hour": 6, "minute": 48}
